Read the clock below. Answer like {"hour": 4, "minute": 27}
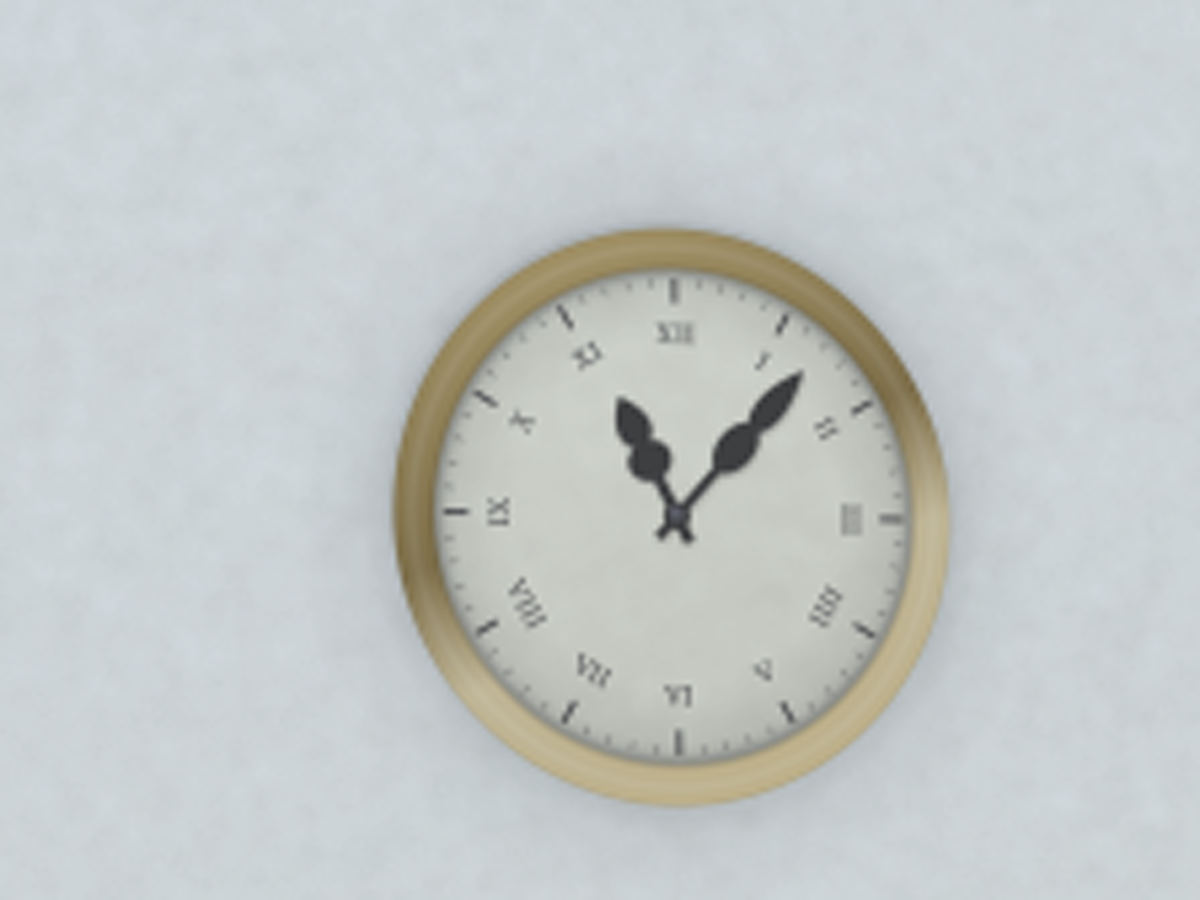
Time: {"hour": 11, "minute": 7}
